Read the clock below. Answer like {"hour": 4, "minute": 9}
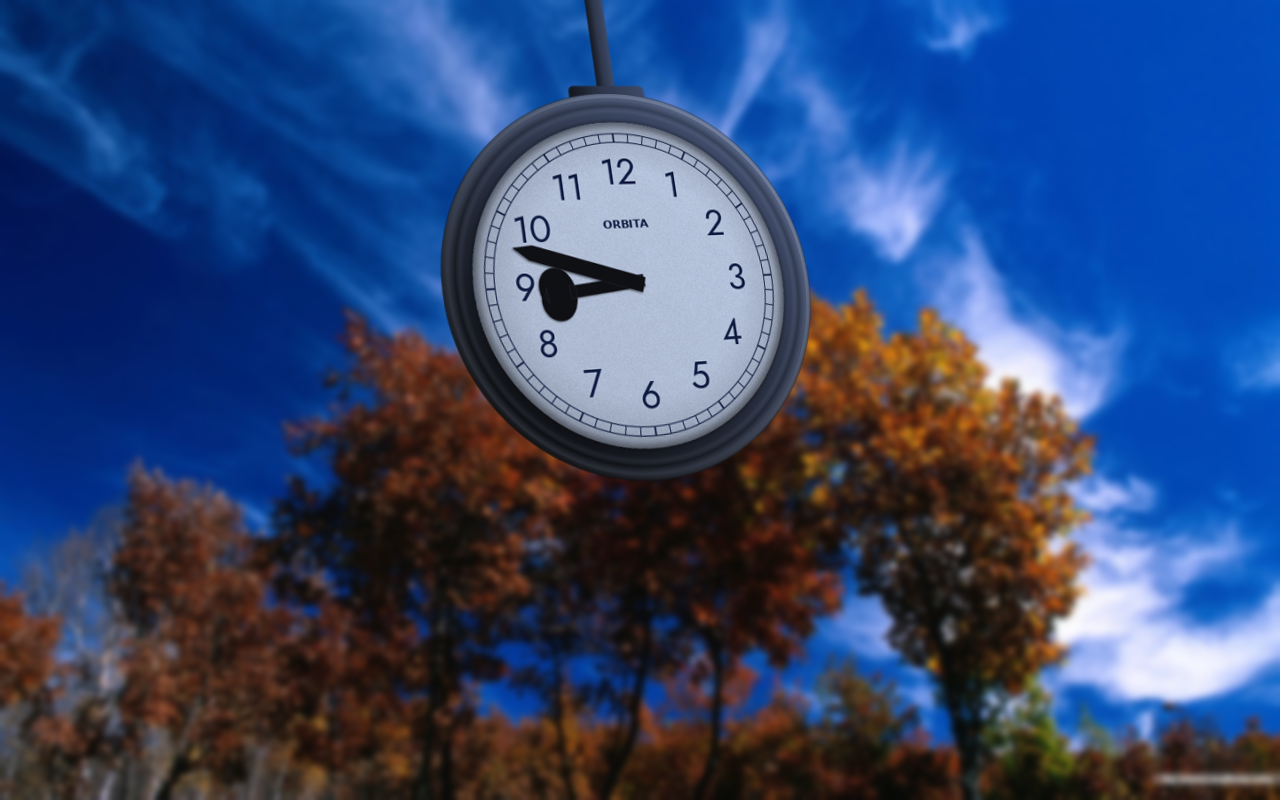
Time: {"hour": 8, "minute": 48}
